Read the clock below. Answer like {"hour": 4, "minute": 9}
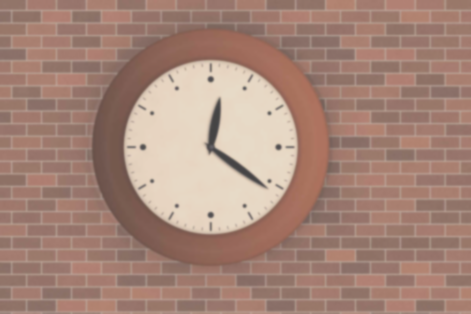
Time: {"hour": 12, "minute": 21}
